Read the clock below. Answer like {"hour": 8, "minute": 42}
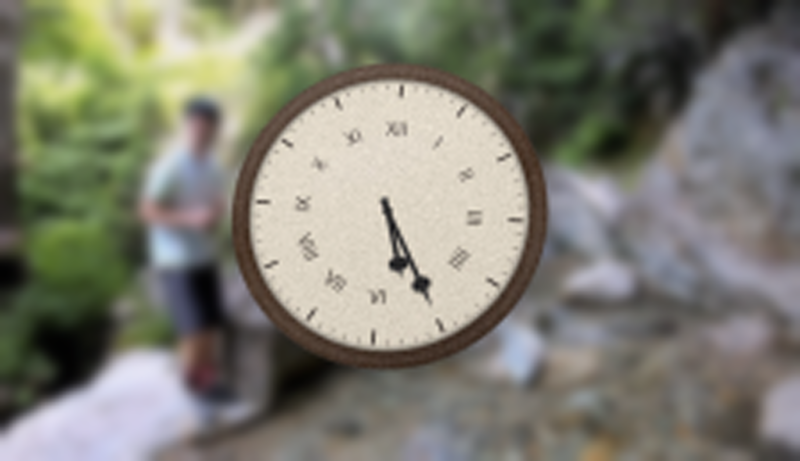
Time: {"hour": 5, "minute": 25}
